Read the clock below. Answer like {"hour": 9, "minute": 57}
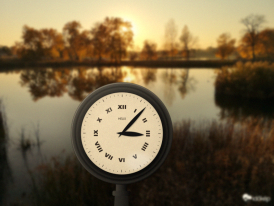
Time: {"hour": 3, "minute": 7}
